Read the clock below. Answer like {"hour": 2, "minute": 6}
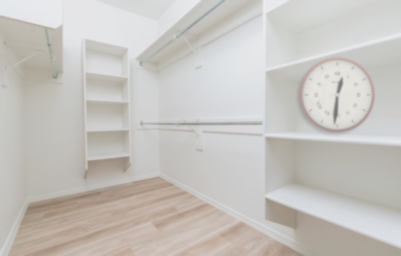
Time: {"hour": 12, "minute": 31}
